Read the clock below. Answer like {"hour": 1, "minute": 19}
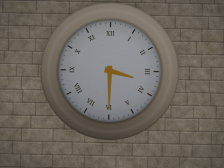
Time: {"hour": 3, "minute": 30}
